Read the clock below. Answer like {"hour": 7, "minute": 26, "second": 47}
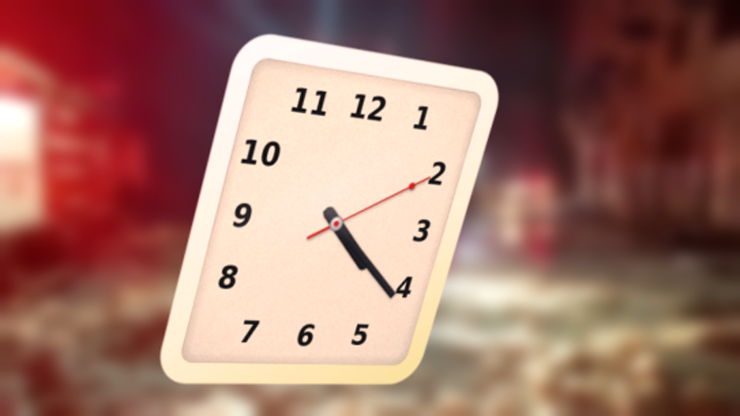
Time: {"hour": 4, "minute": 21, "second": 10}
